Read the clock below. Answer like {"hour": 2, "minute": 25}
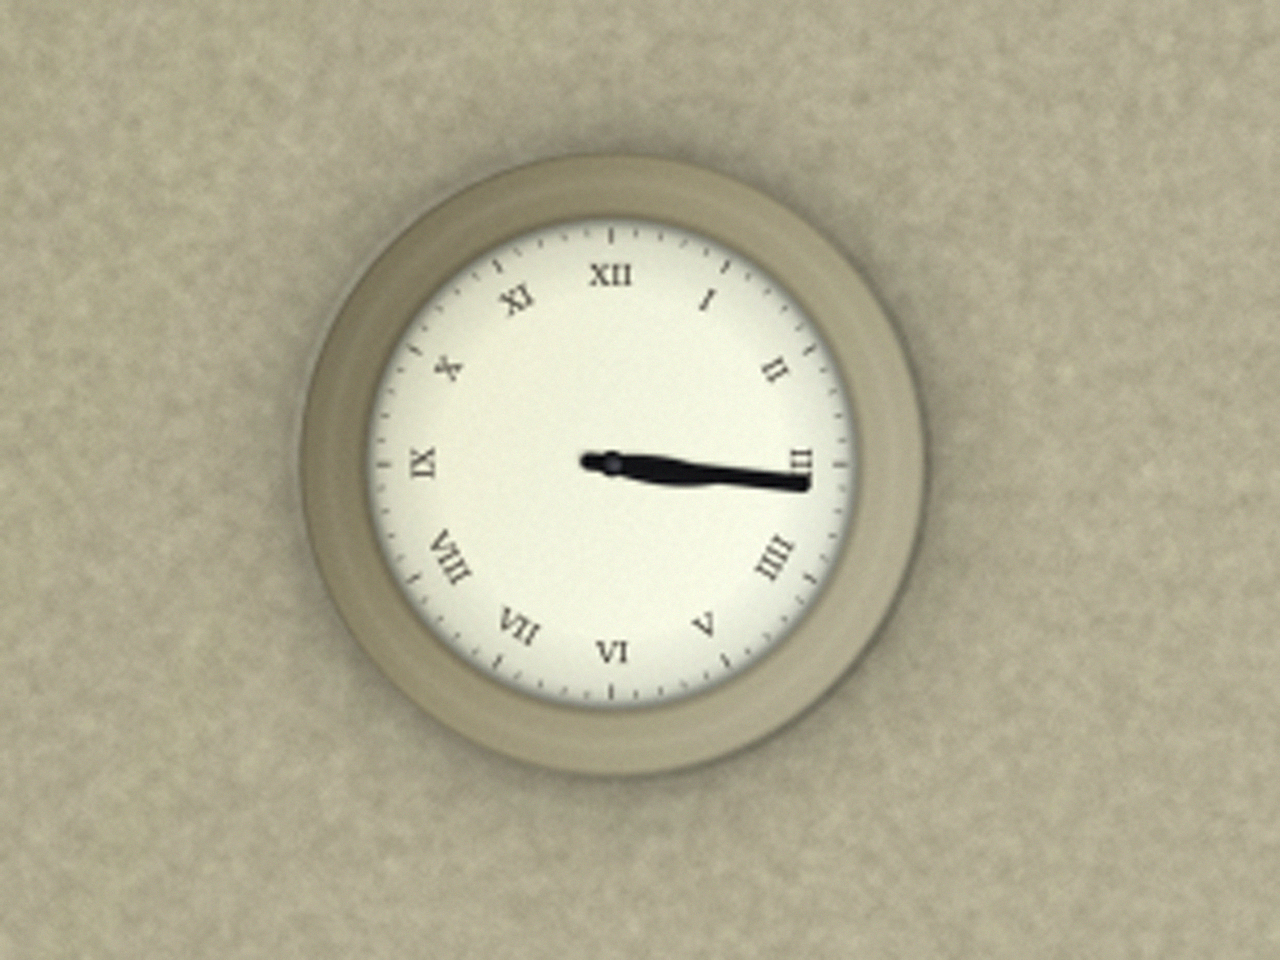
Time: {"hour": 3, "minute": 16}
